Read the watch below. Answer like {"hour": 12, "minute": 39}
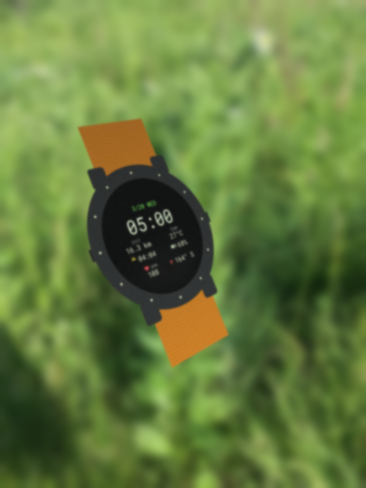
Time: {"hour": 5, "minute": 0}
